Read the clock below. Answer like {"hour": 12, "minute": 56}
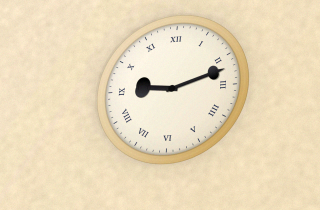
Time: {"hour": 9, "minute": 12}
